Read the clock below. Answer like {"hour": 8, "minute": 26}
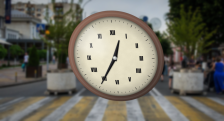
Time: {"hour": 12, "minute": 35}
